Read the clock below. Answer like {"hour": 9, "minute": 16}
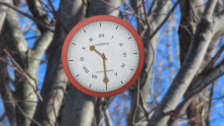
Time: {"hour": 10, "minute": 30}
